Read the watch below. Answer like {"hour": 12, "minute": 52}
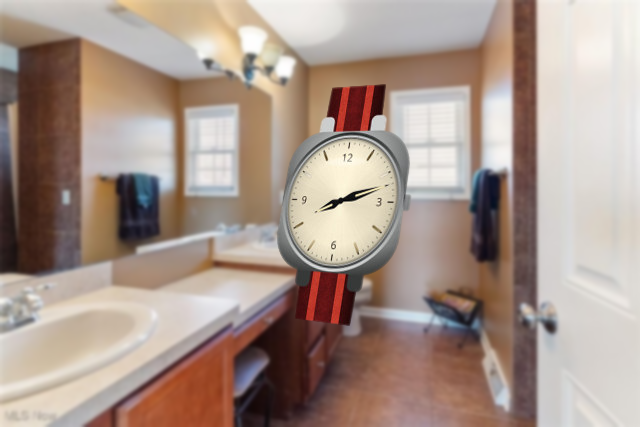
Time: {"hour": 8, "minute": 12}
